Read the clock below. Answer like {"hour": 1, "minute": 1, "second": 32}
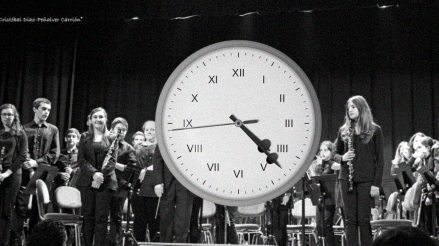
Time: {"hour": 4, "minute": 22, "second": 44}
